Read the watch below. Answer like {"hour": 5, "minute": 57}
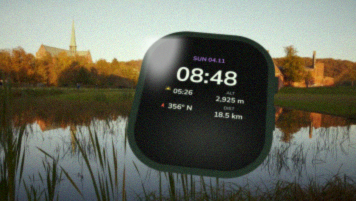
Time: {"hour": 8, "minute": 48}
